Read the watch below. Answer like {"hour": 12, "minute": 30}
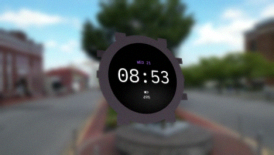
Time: {"hour": 8, "minute": 53}
